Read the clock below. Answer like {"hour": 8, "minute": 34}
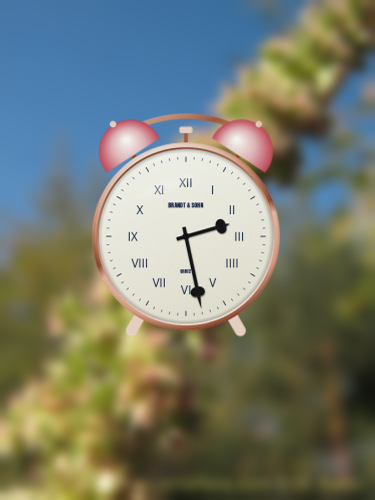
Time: {"hour": 2, "minute": 28}
